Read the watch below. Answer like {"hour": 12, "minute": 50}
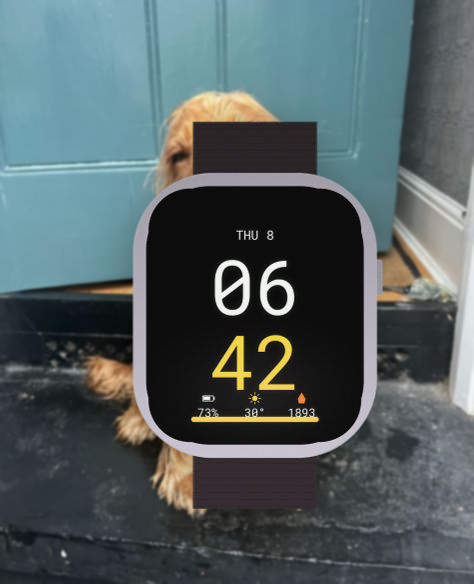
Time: {"hour": 6, "minute": 42}
